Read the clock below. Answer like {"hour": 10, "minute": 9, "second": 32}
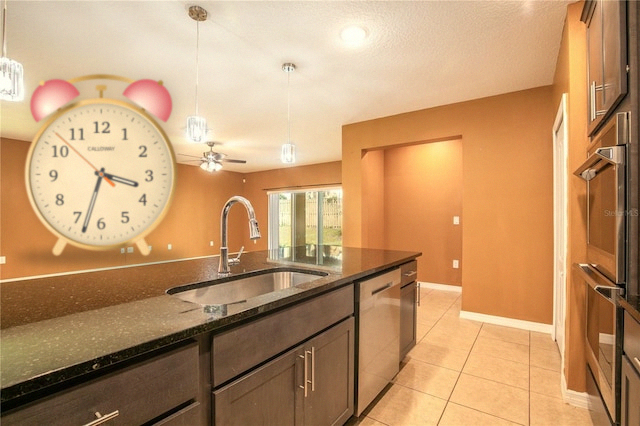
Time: {"hour": 3, "minute": 32, "second": 52}
